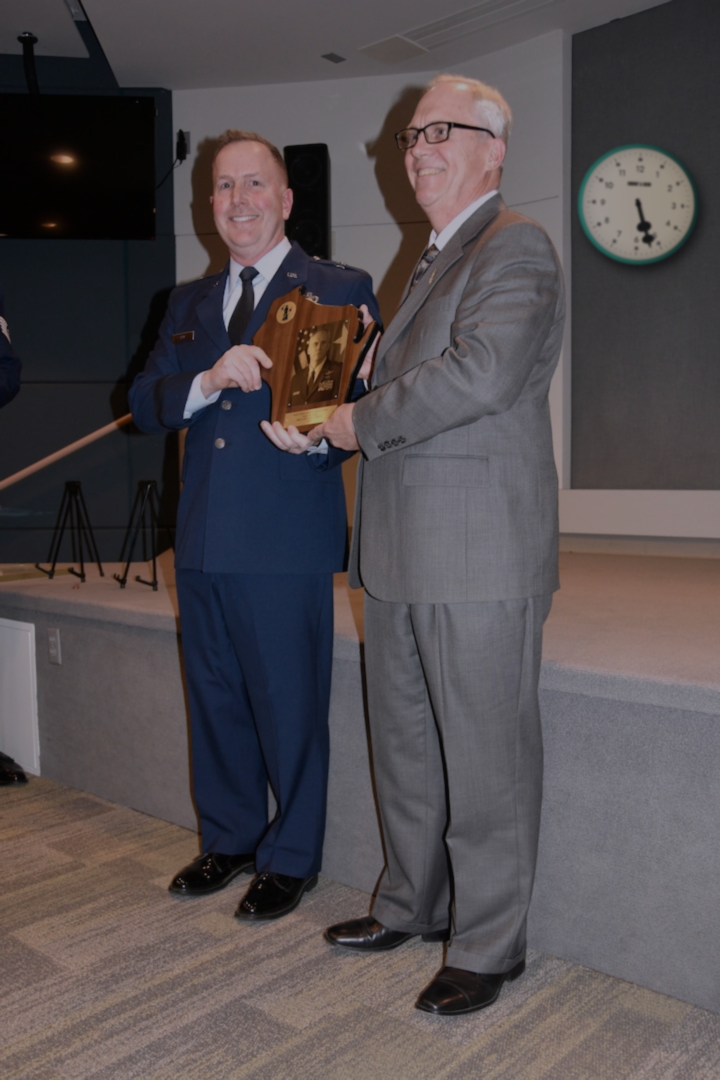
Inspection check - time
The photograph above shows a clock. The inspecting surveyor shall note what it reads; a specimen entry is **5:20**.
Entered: **5:27**
